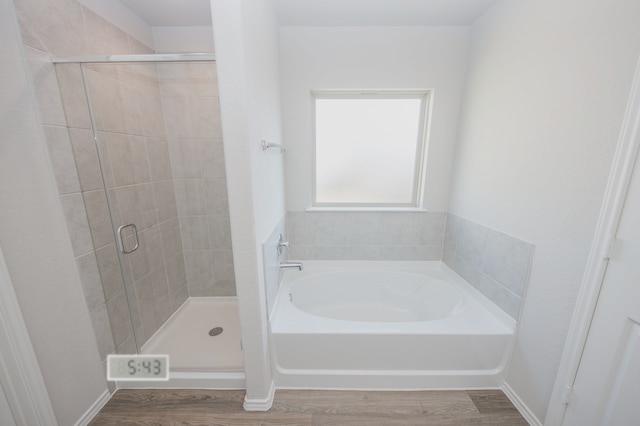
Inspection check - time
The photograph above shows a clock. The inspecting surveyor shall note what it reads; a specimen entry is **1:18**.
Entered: **5:43**
